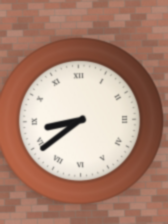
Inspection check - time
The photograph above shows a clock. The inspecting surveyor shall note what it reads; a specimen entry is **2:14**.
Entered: **8:39**
